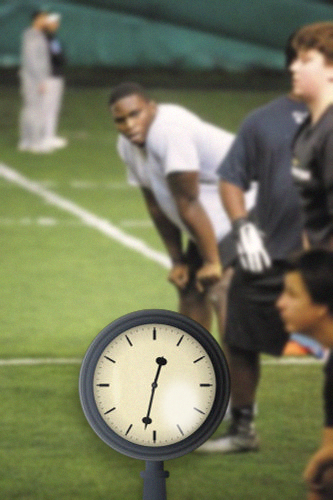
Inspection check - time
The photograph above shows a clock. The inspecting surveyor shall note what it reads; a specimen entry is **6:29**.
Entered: **12:32**
